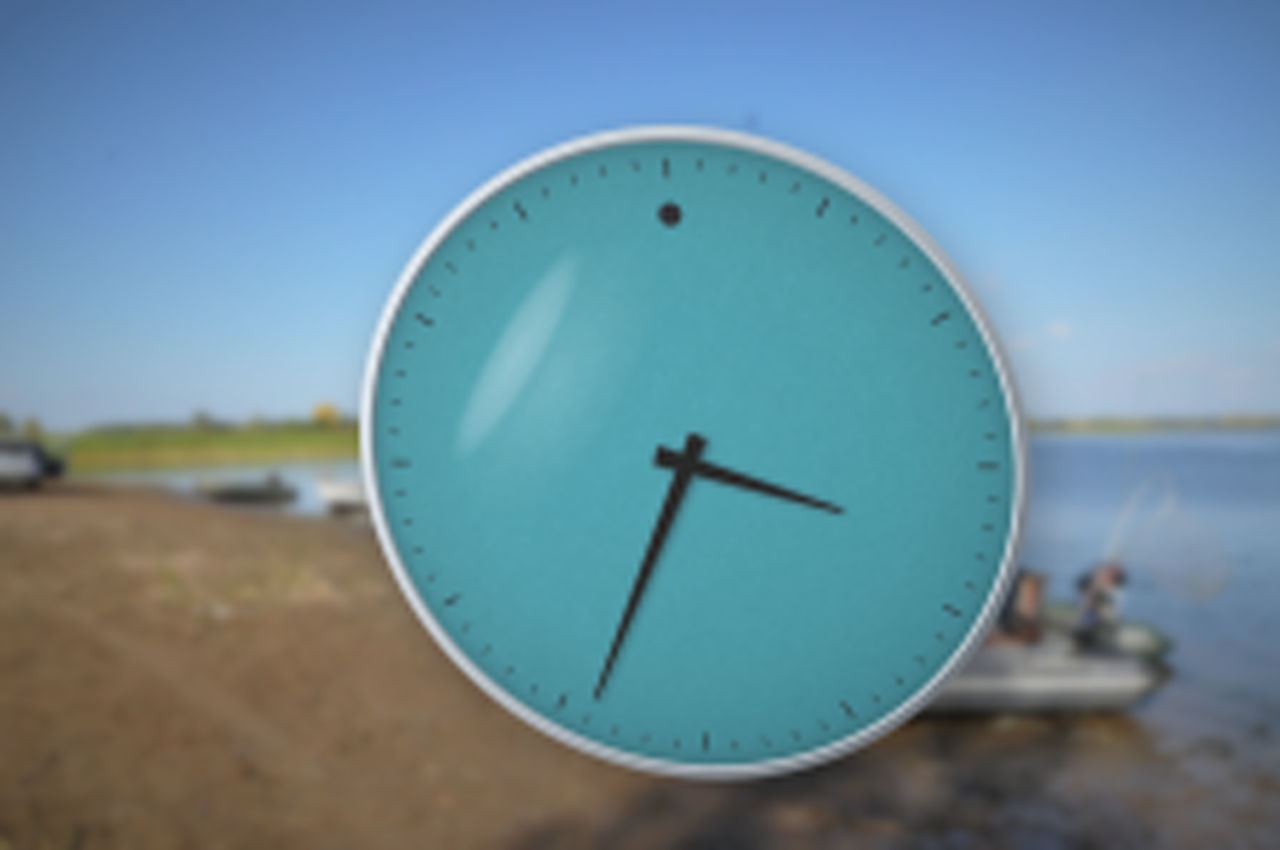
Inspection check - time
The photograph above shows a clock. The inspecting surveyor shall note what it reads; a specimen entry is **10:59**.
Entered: **3:34**
